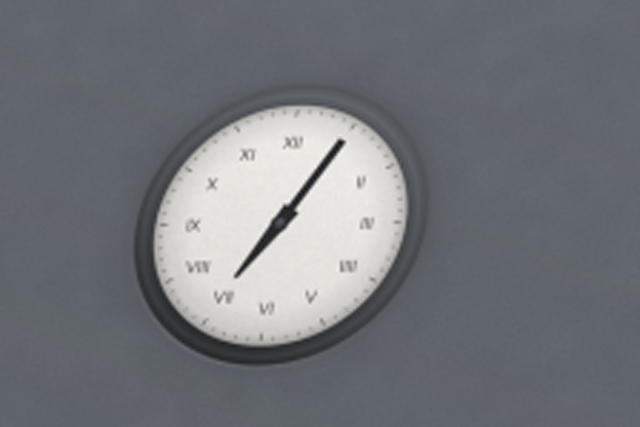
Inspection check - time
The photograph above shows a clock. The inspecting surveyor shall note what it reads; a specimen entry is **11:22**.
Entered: **7:05**
